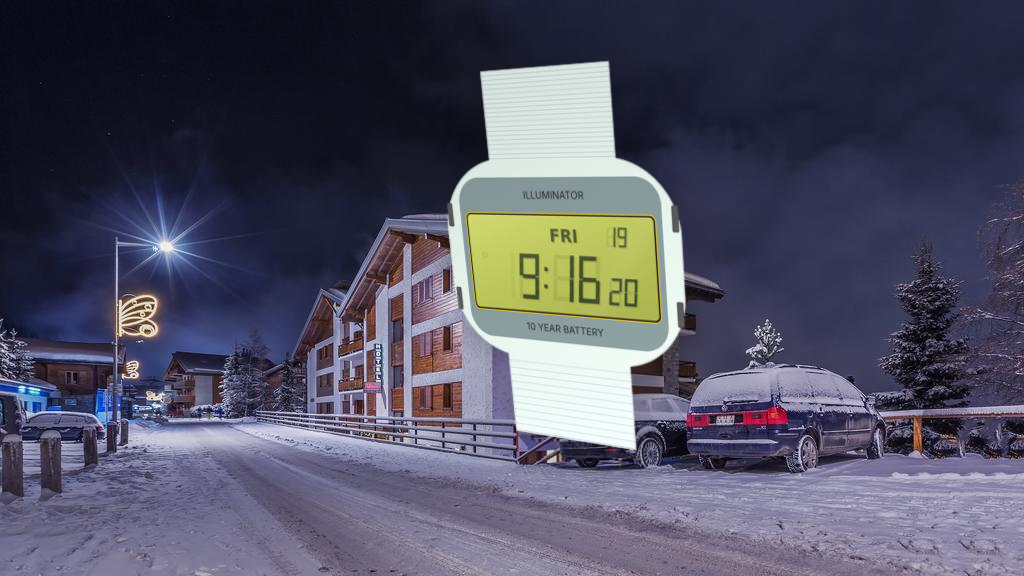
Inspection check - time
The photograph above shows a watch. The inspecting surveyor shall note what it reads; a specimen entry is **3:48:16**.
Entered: **9:16:20**
